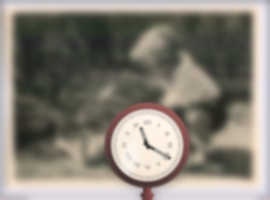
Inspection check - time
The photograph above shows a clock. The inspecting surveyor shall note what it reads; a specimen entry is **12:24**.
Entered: **11:20**
